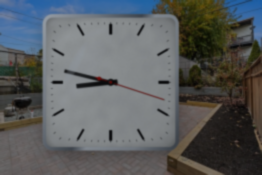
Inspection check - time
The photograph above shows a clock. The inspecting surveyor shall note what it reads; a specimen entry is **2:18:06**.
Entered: **8:47:18**
